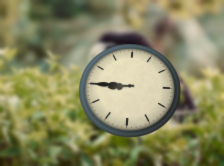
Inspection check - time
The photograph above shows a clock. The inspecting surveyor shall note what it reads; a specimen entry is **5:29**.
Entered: **8:45**
